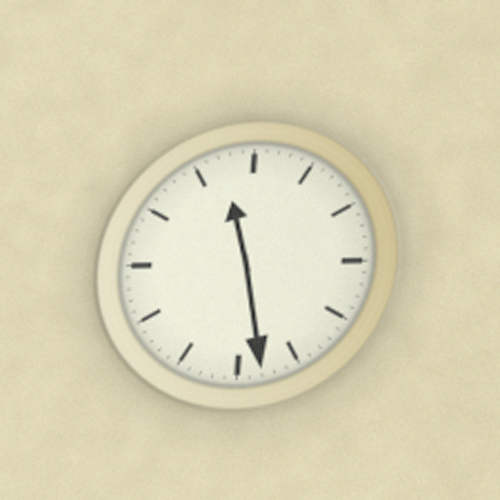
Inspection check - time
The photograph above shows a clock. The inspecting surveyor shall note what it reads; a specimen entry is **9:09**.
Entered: **11:28**
